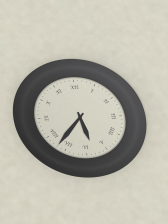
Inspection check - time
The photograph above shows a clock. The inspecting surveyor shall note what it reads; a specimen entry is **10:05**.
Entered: **5:37**
